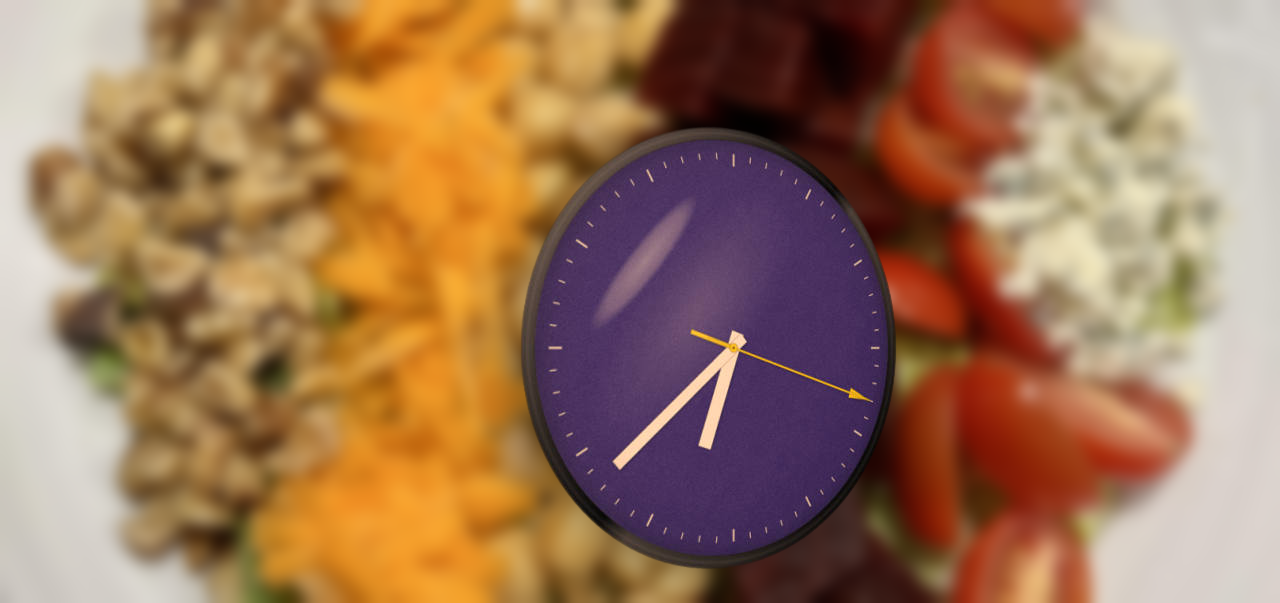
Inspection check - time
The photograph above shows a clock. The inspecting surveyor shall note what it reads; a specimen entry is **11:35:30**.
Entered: **6:38:18**
